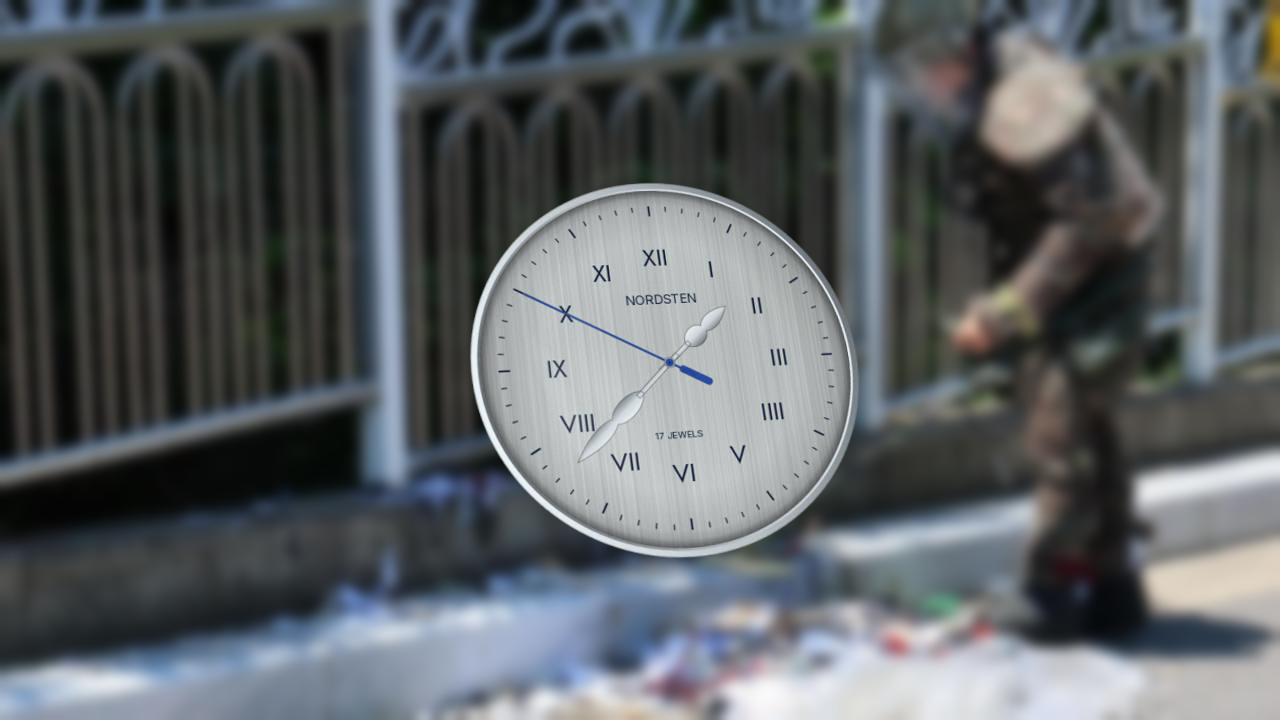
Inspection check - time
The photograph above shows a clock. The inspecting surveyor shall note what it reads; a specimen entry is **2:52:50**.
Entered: **1:37:50**
